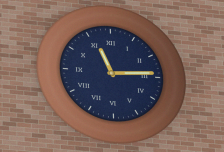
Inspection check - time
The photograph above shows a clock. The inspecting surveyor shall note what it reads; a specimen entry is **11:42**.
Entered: **11:14**
